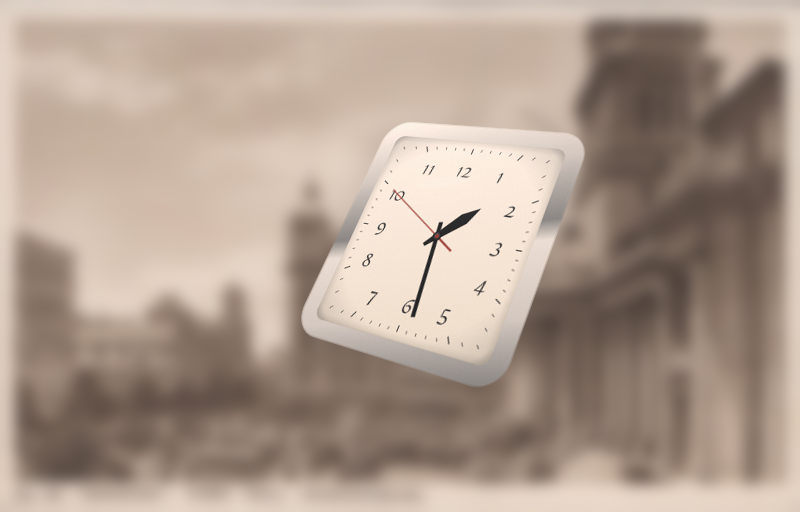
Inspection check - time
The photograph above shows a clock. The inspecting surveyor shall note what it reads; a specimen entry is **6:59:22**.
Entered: **1:28:50**
